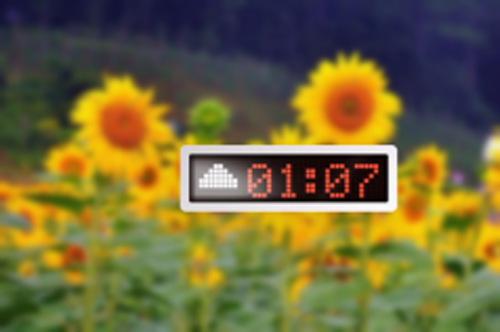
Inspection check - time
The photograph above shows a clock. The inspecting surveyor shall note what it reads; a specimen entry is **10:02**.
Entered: **1:07**
